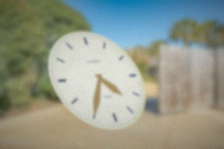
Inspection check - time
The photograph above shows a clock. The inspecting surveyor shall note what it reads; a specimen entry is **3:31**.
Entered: **4:35**
